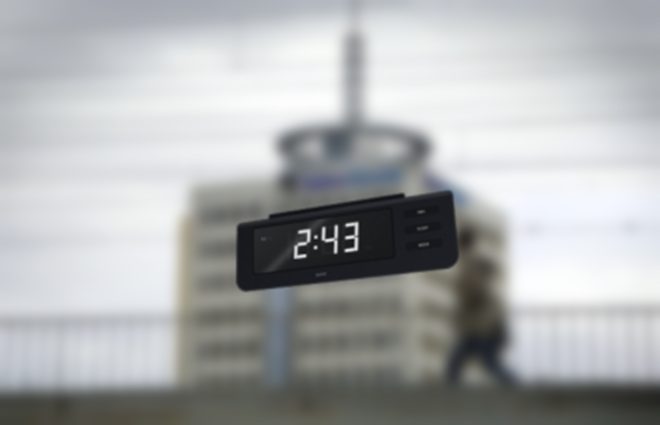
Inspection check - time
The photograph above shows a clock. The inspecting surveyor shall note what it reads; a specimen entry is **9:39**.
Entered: **2:43**
